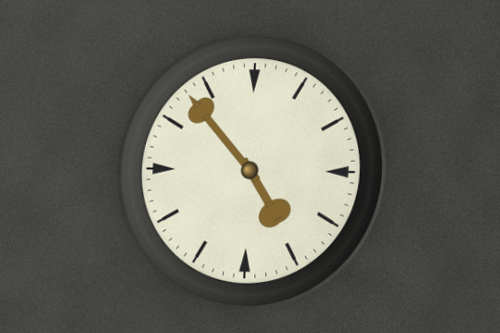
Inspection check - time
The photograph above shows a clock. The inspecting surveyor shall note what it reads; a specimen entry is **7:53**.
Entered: **4:53**
